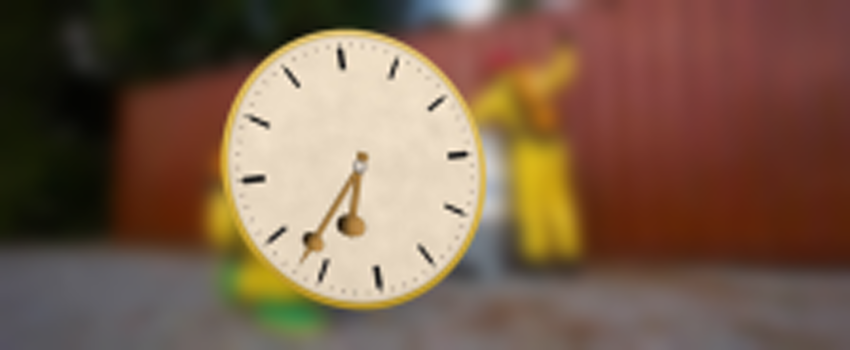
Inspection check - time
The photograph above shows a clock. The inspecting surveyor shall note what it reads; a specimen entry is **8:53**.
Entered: **6:37**
